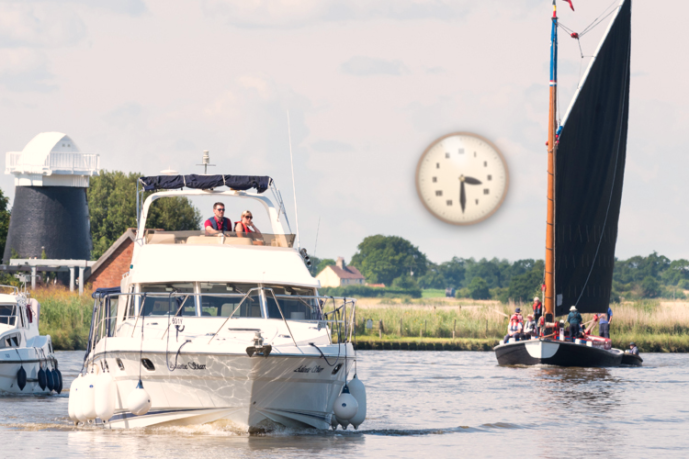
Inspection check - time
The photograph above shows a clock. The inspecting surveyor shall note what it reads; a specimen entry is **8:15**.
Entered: **3:30**
